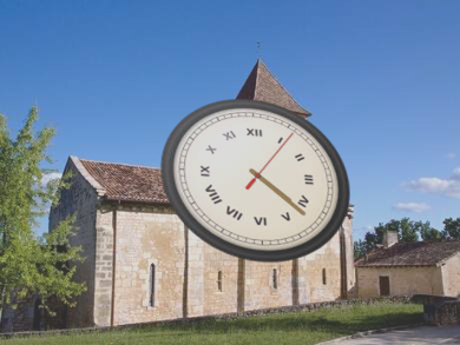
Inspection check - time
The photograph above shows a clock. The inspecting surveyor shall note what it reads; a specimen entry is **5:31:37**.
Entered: **4:22:06**
